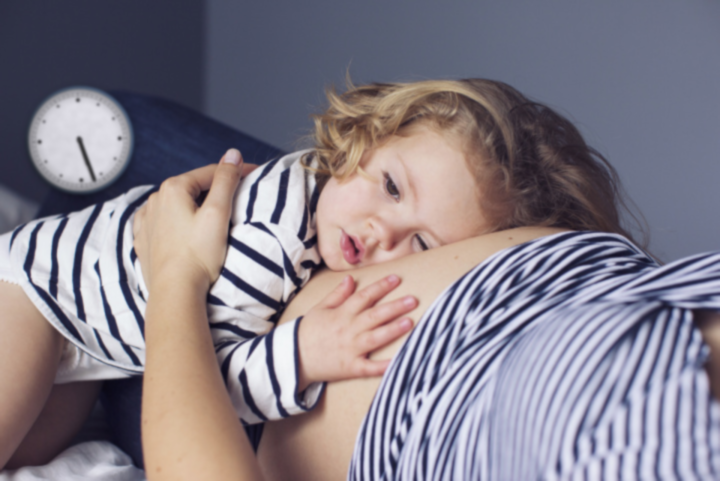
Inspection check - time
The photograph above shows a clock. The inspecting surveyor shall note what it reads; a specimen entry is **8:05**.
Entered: **5:27**
